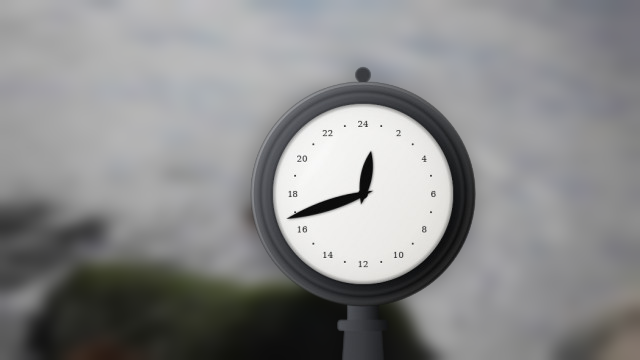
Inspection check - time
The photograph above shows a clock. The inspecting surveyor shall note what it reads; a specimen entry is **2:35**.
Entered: **0:42**
